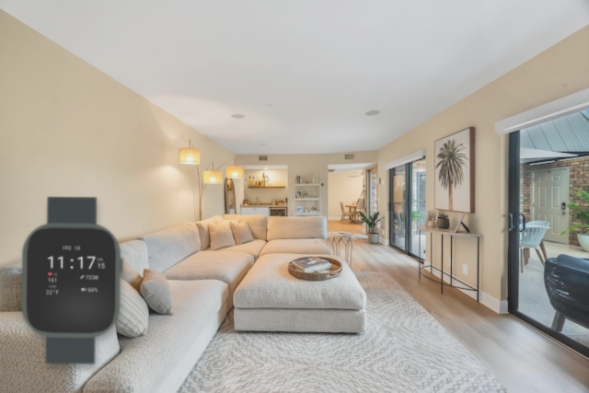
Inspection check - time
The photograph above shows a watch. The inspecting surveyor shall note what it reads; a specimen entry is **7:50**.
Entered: **11:17**
